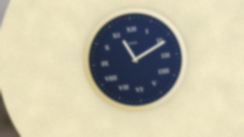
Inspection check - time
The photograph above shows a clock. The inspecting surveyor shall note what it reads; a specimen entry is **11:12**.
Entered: **11:11**
